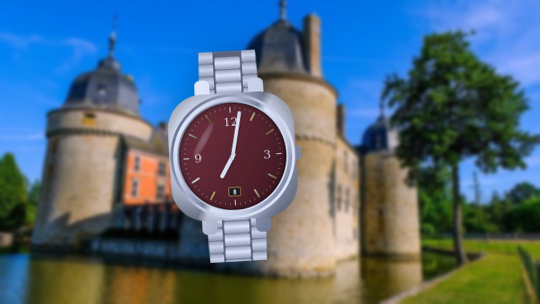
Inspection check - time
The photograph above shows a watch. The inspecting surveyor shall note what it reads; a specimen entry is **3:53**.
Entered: **7:02**
